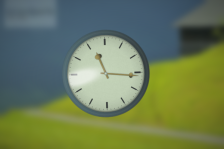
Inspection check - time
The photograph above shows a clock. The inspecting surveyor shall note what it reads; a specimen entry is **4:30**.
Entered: **11:16**
